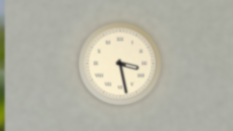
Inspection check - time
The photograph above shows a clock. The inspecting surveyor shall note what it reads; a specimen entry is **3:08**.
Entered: **3:28**
